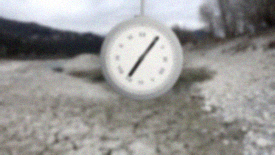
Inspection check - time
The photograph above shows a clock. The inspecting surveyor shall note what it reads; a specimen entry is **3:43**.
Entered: **7:06**
